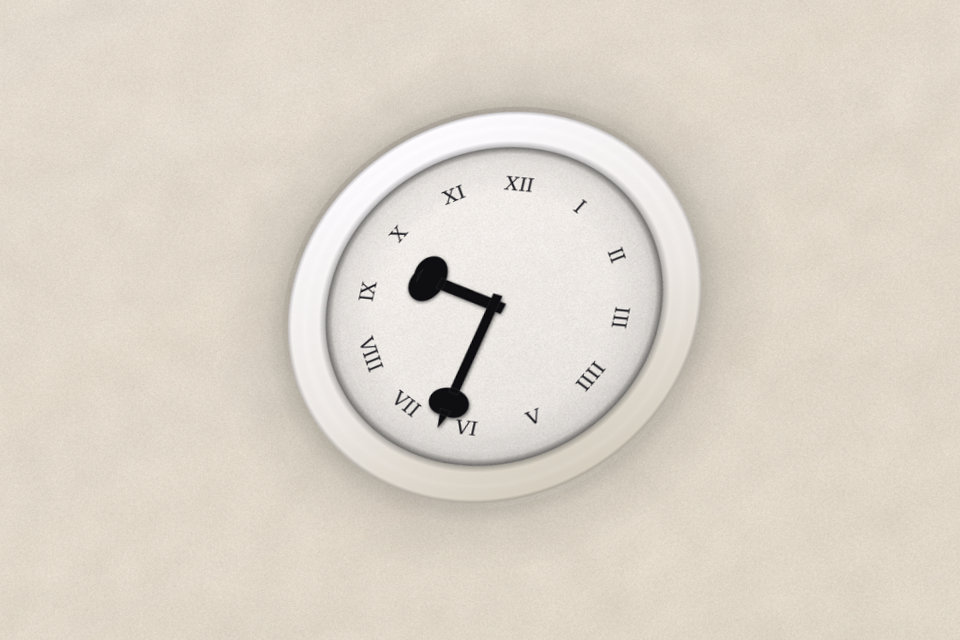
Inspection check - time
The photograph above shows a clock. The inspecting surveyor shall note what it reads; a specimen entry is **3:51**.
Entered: **9:32**
